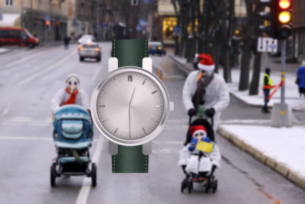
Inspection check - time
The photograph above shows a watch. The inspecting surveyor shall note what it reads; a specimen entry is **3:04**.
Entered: **12:30**
